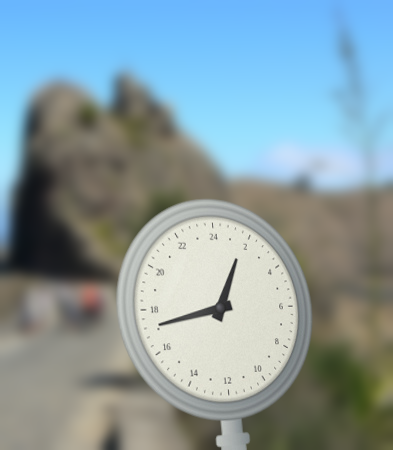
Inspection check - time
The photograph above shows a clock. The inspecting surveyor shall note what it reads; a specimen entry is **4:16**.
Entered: **1:43**
